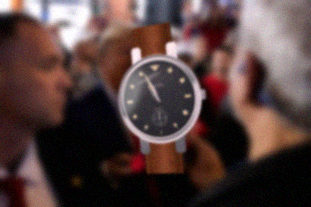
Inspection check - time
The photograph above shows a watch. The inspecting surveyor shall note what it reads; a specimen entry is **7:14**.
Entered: **10:56**
